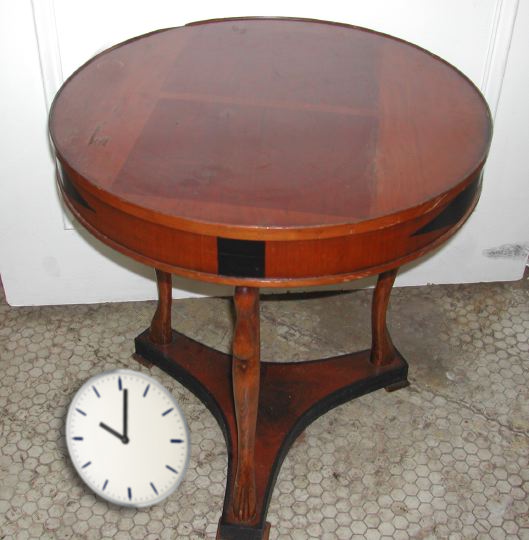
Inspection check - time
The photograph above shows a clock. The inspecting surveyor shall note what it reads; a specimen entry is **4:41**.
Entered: **10:01**
